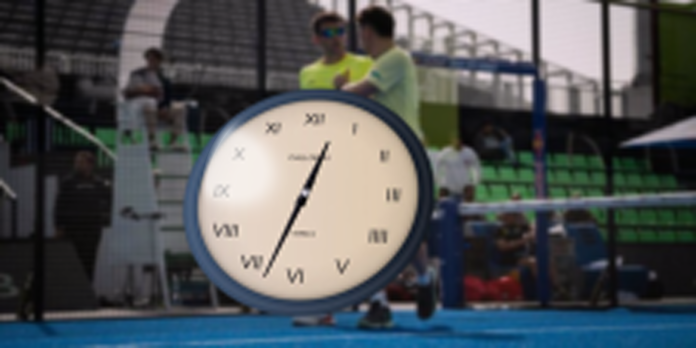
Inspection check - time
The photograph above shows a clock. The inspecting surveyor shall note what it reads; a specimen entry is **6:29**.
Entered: **12:33**
